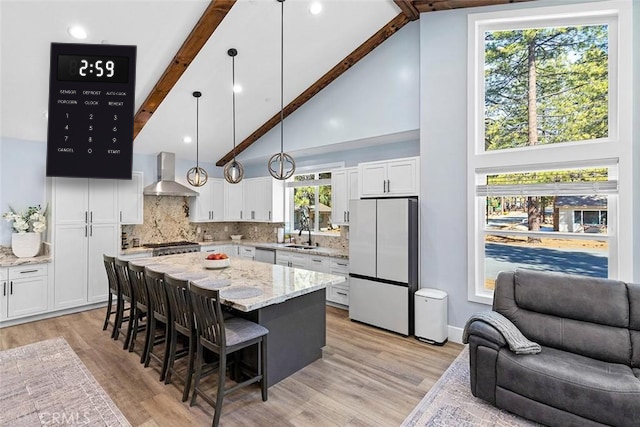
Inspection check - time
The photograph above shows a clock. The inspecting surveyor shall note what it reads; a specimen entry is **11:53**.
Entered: **2:59**
